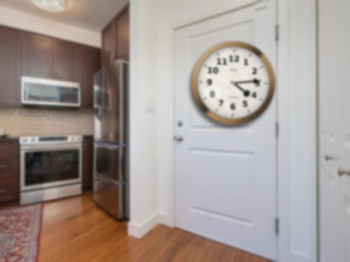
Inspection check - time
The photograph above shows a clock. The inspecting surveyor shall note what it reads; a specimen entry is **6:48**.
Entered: **4:14**
